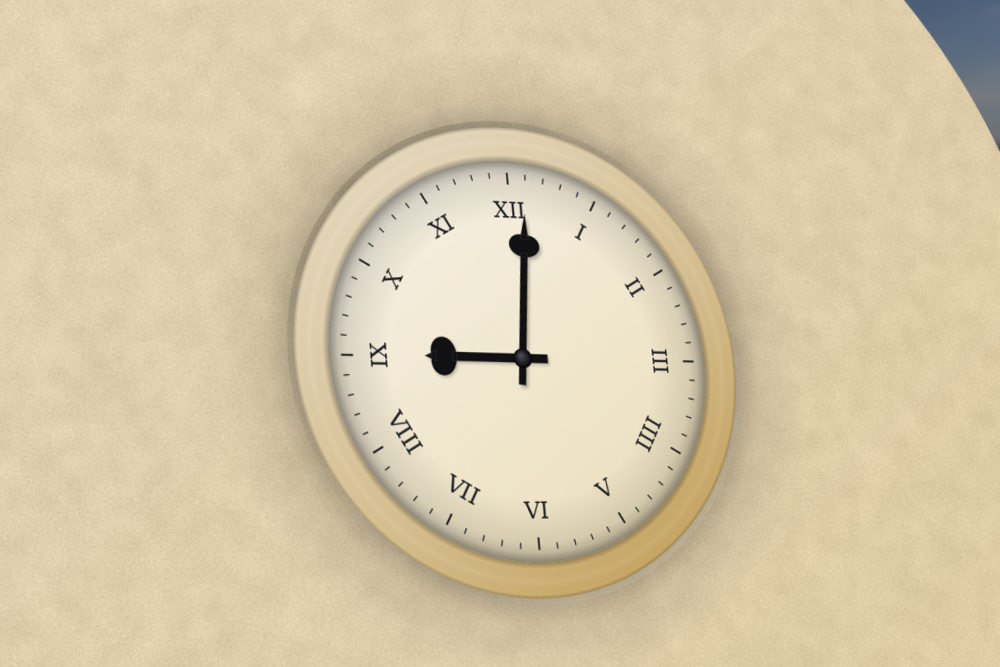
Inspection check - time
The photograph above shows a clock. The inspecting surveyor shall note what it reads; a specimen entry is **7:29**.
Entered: **9:01**
